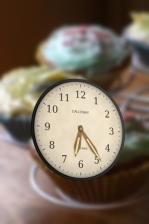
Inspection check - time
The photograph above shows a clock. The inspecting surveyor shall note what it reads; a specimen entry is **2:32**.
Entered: **6:24**
